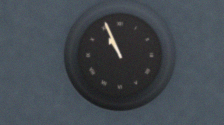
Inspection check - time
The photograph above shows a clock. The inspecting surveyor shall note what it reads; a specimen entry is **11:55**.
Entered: **10:56**
